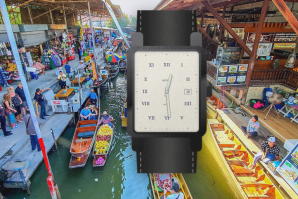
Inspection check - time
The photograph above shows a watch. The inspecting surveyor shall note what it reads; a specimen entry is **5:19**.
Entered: **12:29**
